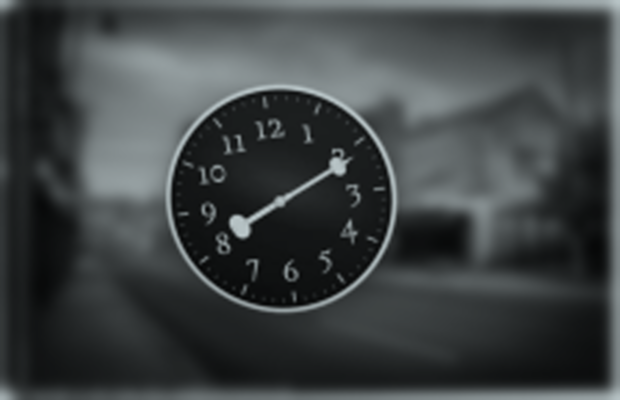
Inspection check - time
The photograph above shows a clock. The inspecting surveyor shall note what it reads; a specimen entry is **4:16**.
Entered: **8:11**
